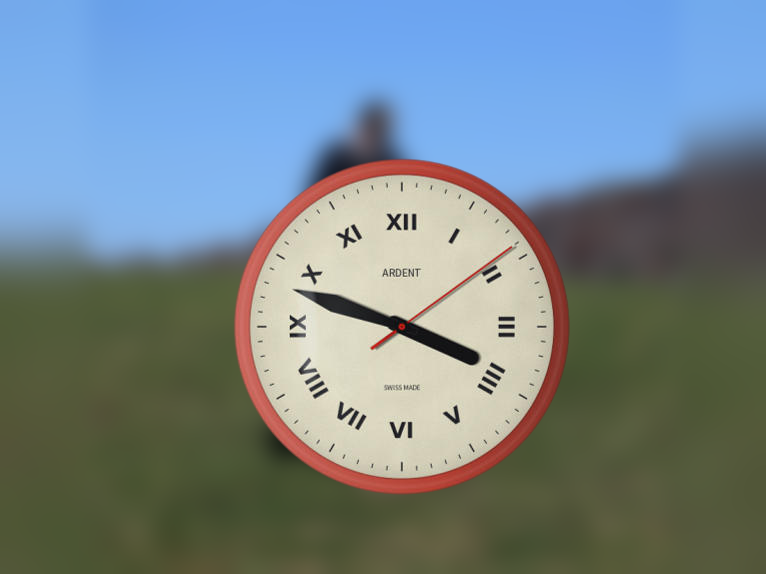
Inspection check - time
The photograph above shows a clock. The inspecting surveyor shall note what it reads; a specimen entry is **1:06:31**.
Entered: **3:48:09**
